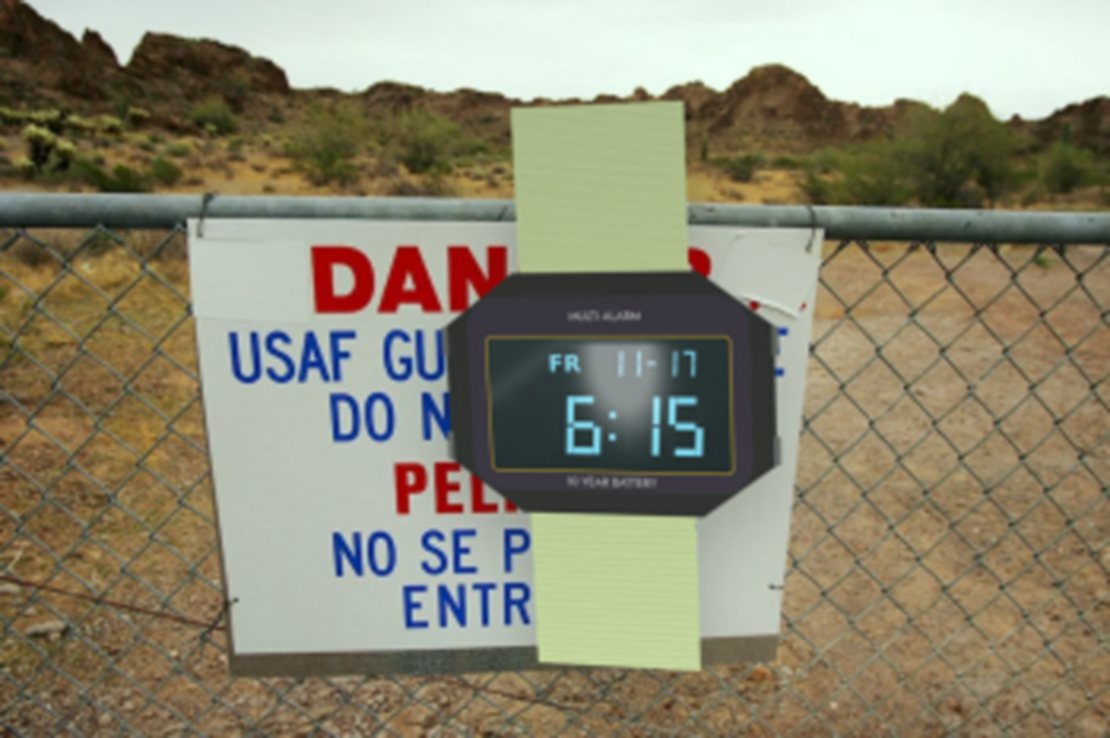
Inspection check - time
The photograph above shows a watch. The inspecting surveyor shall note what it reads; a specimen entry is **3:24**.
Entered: **6:15**
